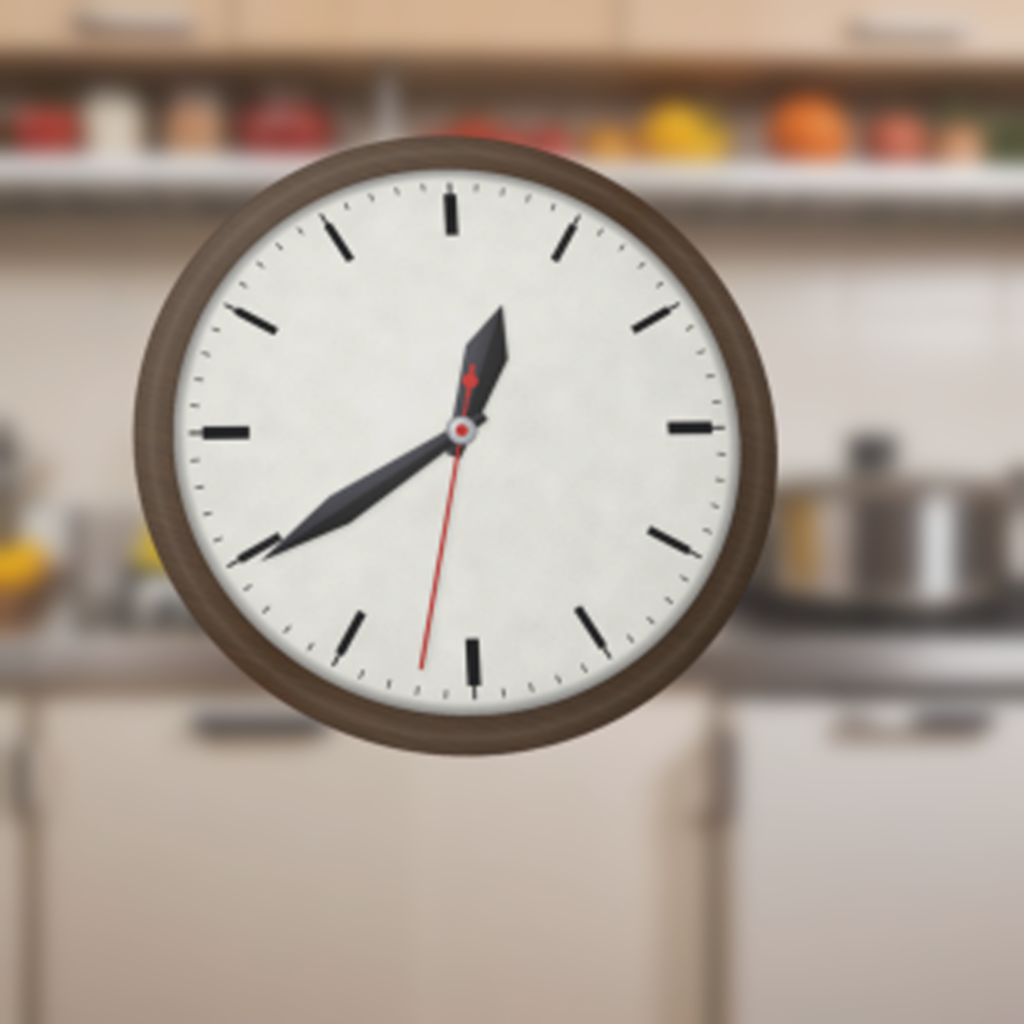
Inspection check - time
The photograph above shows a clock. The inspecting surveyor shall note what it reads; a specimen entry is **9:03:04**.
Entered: **12:39:32**
